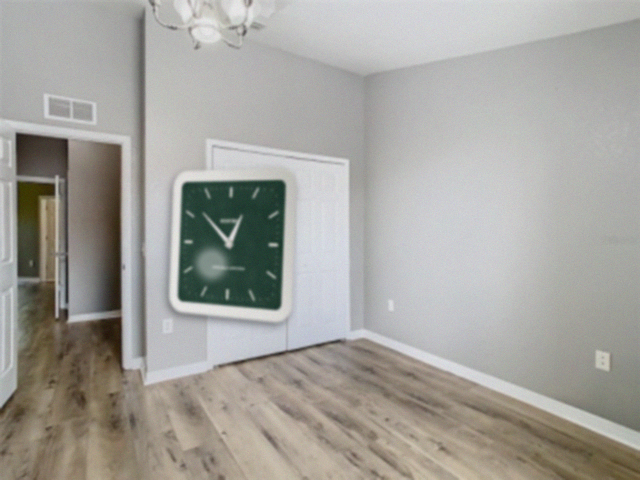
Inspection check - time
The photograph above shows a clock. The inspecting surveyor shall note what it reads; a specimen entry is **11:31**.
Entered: **12:52**
